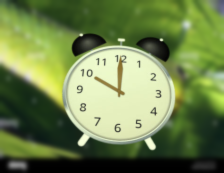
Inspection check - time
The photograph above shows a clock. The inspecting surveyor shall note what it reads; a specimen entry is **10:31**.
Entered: **10:00**
